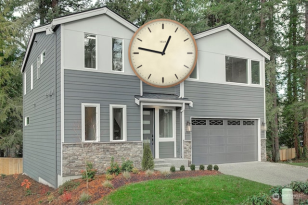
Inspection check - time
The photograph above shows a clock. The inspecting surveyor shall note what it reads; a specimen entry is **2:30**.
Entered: **12:47**
